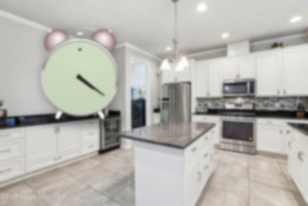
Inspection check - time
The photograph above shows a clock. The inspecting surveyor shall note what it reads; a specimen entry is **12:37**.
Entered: **4:21**
